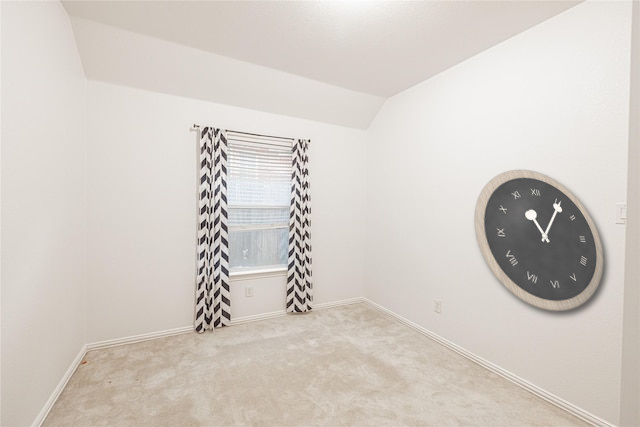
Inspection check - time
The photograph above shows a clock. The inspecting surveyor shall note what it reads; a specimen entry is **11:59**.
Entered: **11:06**
